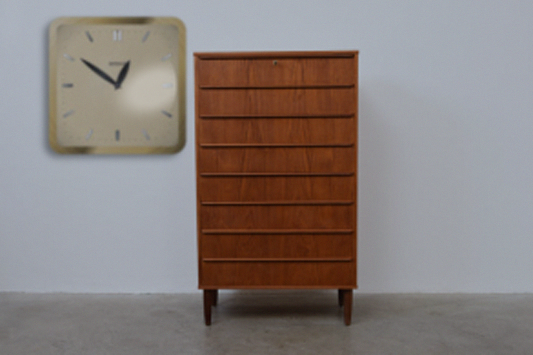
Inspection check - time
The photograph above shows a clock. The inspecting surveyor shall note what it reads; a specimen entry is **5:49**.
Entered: **12:51**
